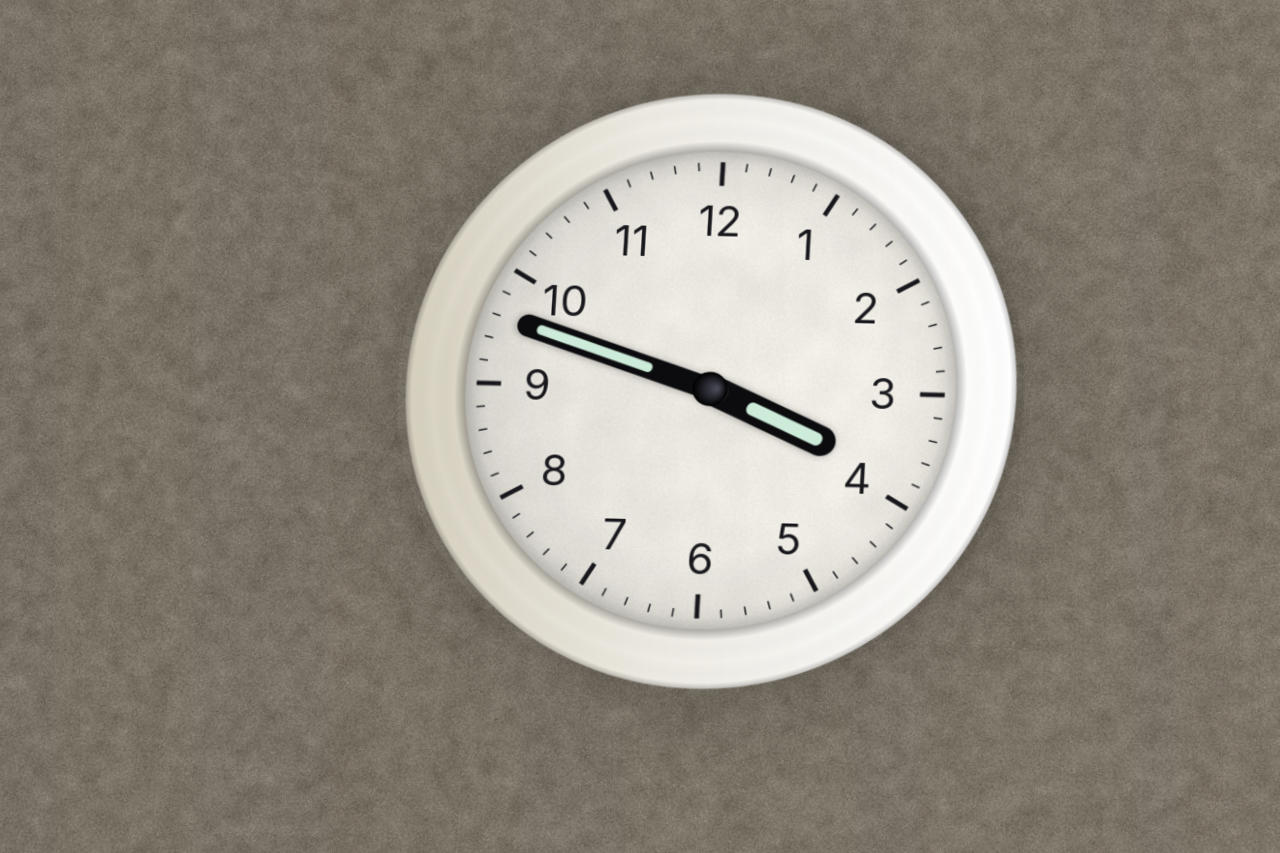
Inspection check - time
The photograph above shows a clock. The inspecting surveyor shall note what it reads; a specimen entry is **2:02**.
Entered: **3:48**
